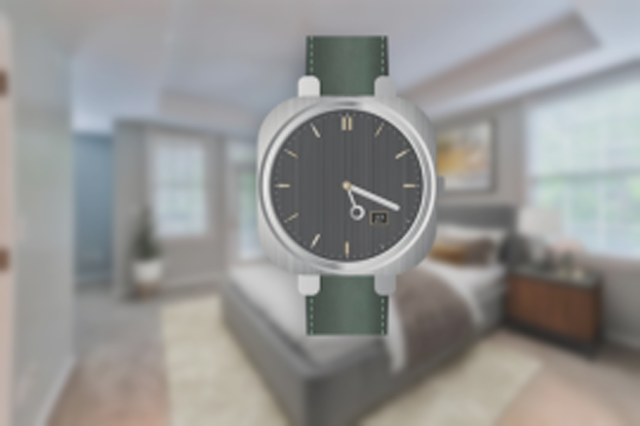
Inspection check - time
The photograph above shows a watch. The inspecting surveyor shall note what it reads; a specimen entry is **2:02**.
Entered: **5:19**
